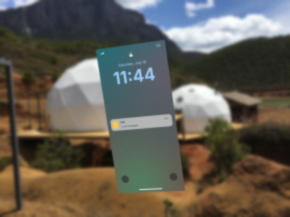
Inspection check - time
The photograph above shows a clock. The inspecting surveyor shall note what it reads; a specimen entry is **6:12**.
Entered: **11:44**
